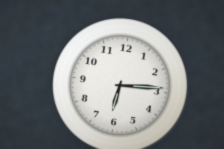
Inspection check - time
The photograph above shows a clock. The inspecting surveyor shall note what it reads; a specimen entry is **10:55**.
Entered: **6:14**
